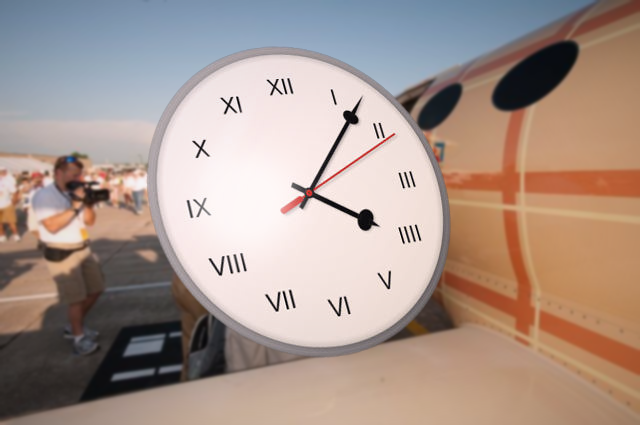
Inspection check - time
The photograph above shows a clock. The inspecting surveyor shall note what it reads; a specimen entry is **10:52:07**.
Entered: **4:07:11**
